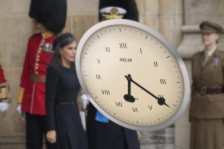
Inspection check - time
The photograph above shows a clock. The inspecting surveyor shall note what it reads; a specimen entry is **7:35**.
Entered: **6:21**
